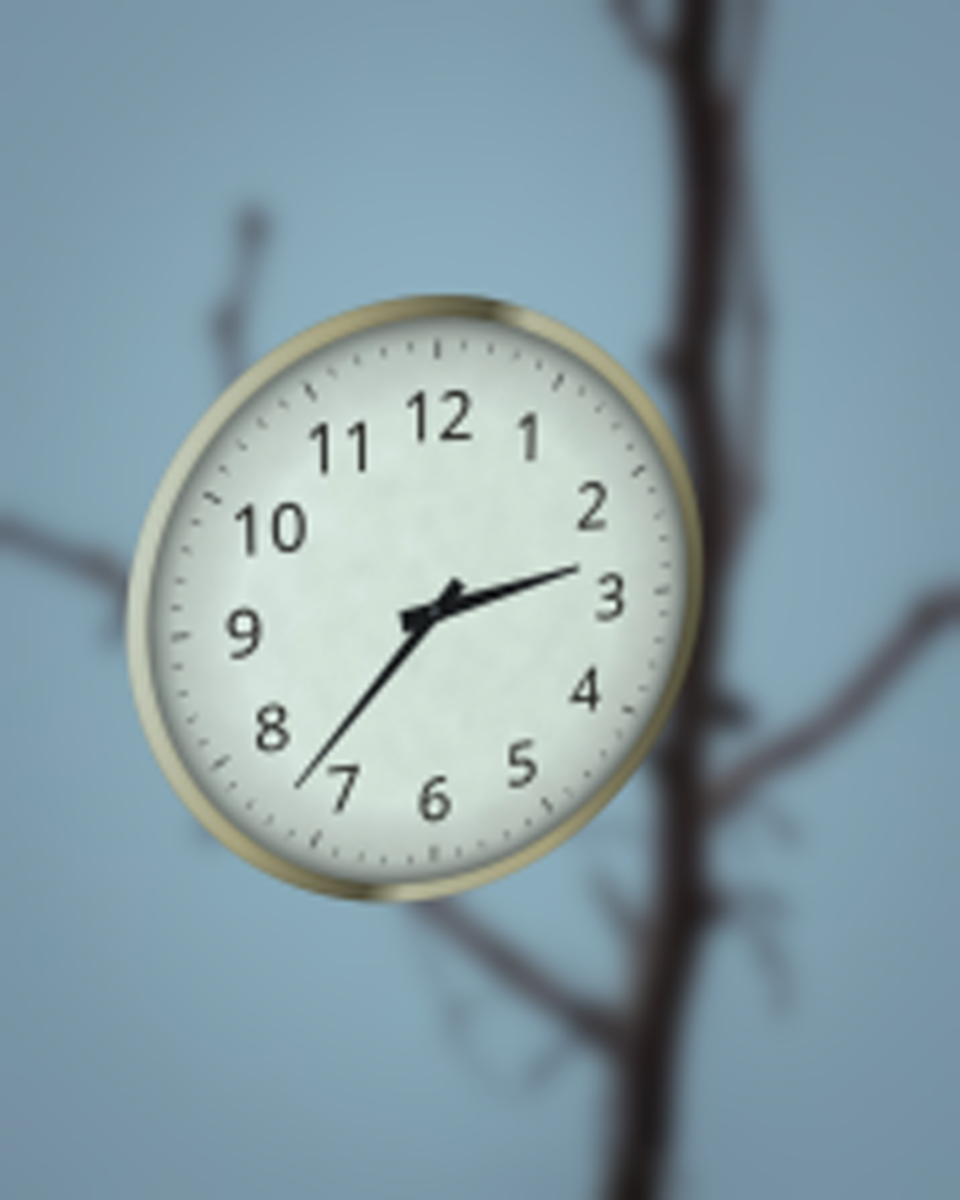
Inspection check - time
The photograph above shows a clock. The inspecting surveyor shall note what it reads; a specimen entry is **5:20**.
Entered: **2:37**
